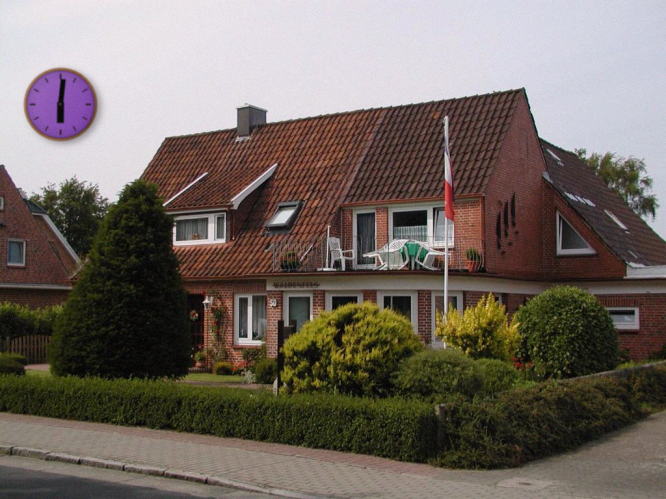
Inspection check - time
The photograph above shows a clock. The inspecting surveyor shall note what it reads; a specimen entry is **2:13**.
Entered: **6:01**
